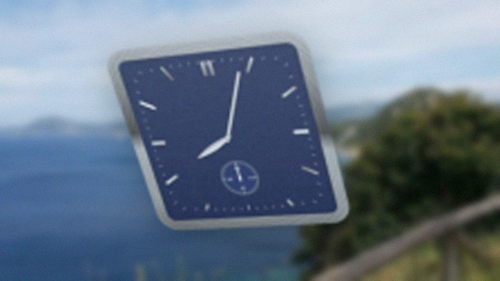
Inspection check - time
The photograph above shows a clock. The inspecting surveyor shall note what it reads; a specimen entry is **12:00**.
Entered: **8:04**
